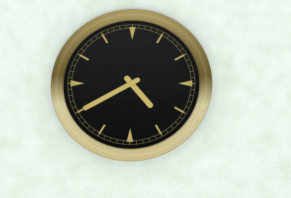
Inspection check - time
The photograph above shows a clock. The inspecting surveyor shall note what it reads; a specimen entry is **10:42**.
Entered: **4:40**
